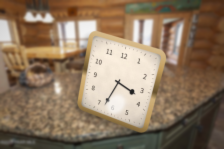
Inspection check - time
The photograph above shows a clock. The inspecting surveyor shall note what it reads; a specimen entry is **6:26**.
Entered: **3:33**
